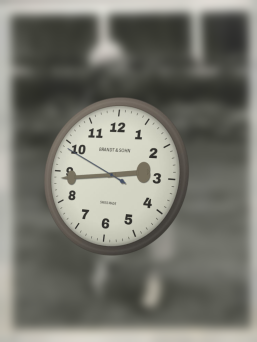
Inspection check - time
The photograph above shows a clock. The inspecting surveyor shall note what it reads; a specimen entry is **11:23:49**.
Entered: **2:43:49**
